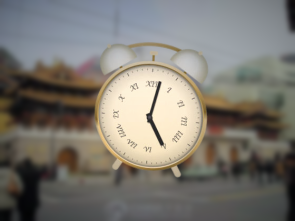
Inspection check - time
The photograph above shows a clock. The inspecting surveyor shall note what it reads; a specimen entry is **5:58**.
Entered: **5:02**
